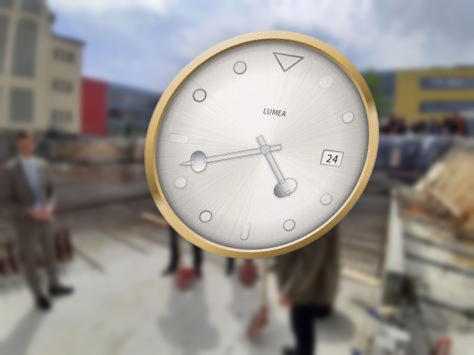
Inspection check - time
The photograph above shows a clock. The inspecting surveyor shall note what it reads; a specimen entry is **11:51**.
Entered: **4:42**
